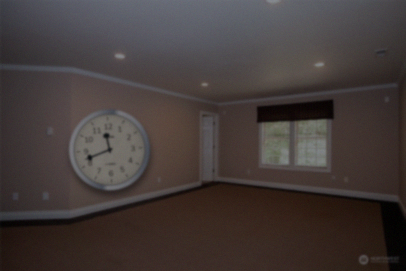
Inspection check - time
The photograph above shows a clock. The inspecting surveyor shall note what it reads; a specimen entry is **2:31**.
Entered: **11:42**
